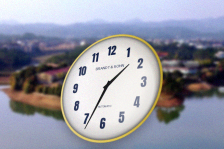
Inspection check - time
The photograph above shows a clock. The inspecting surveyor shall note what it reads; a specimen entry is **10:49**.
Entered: **1:34**
